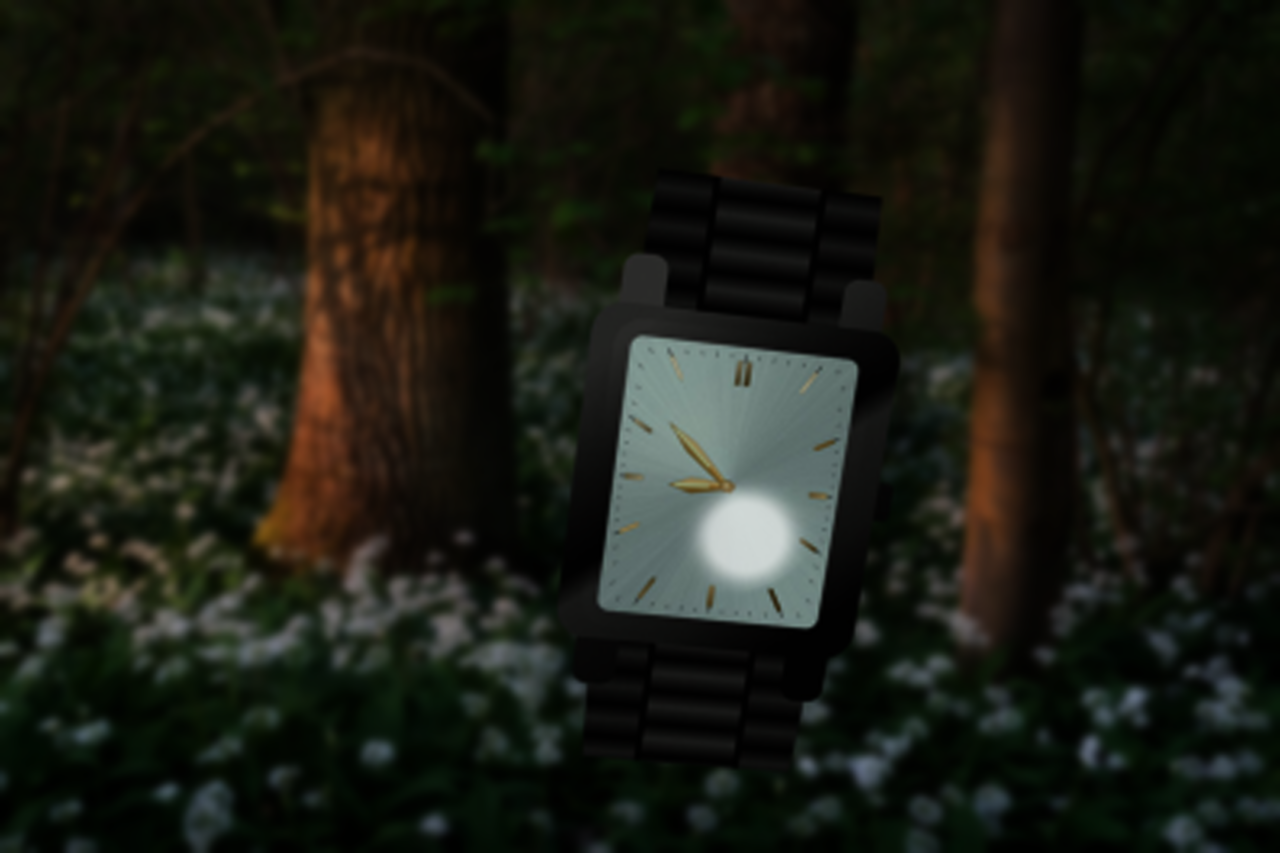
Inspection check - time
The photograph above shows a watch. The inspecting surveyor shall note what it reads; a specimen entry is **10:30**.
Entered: **8:52**
